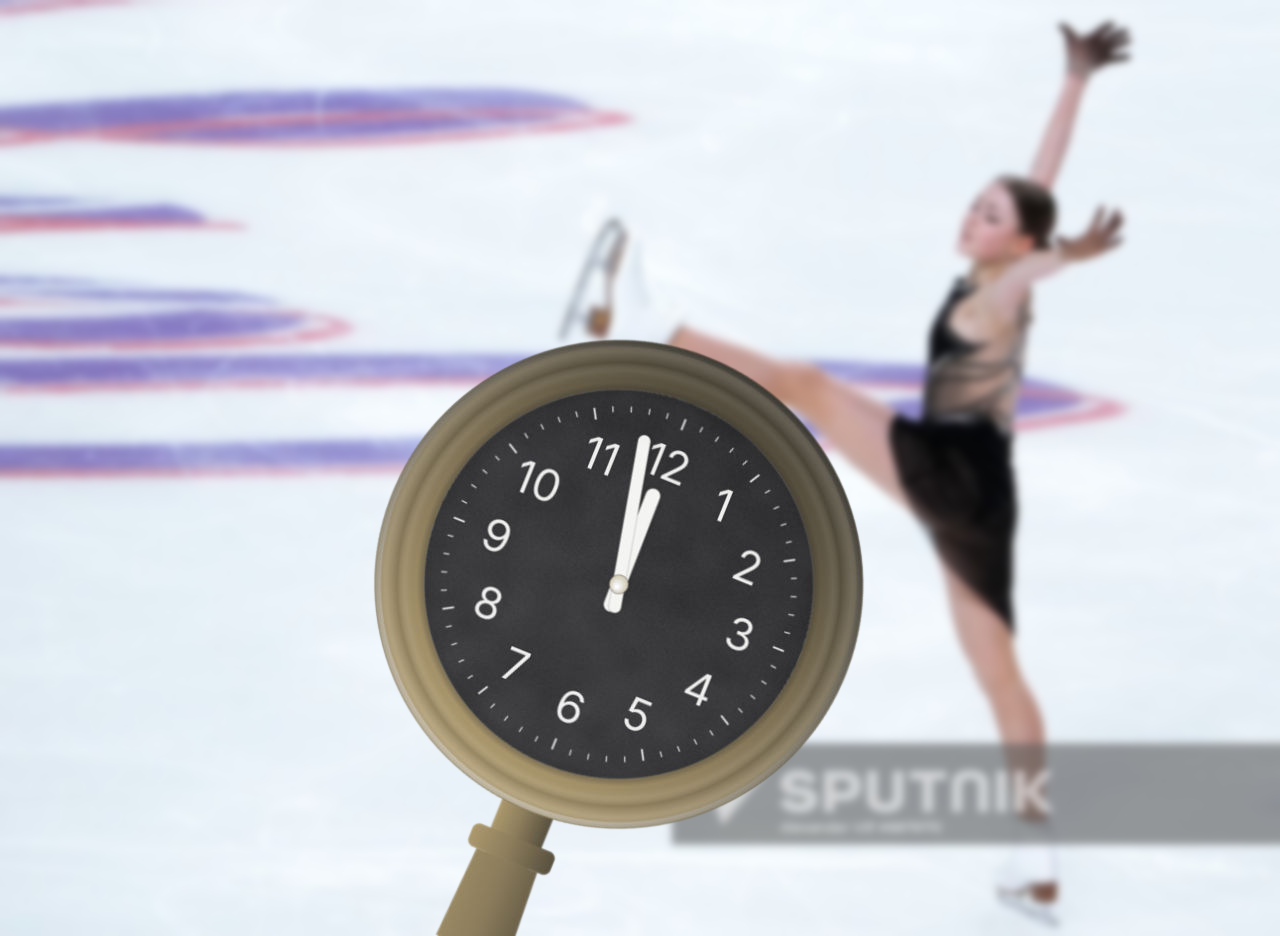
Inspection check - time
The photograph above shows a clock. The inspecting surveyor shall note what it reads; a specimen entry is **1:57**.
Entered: **11:58**
